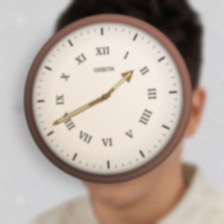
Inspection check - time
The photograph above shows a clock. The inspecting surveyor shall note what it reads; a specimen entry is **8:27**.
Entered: **1:41**
